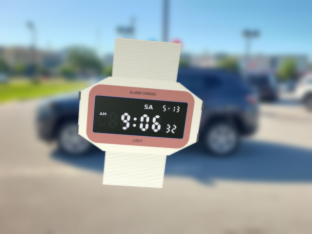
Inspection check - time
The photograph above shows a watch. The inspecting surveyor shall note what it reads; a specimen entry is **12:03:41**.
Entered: **9:06:32**
